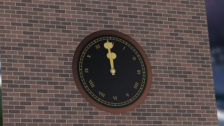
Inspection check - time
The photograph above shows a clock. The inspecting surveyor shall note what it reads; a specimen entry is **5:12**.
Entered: **11:59**
